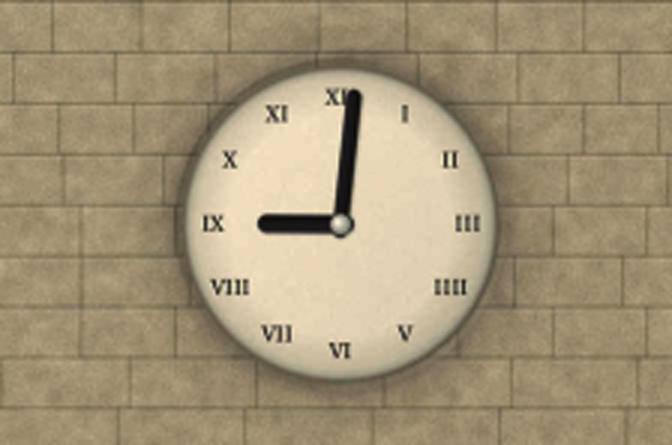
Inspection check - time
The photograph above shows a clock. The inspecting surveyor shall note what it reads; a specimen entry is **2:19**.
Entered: **9:01**
